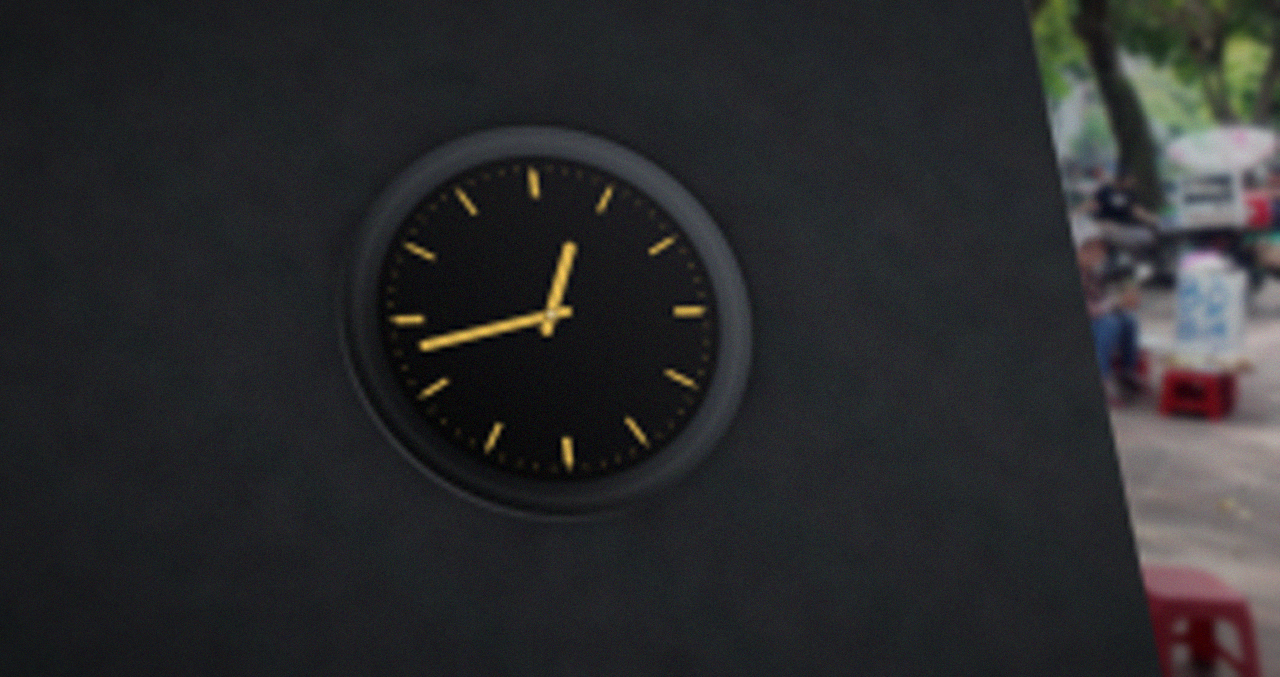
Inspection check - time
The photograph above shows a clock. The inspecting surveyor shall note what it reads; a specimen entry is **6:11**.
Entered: **12:43**
